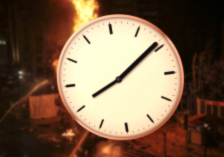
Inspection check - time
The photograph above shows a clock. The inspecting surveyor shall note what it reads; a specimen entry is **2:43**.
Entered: **8:09**
